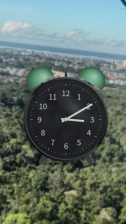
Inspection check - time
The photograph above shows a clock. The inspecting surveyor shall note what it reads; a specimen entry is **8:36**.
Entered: **3:10**
